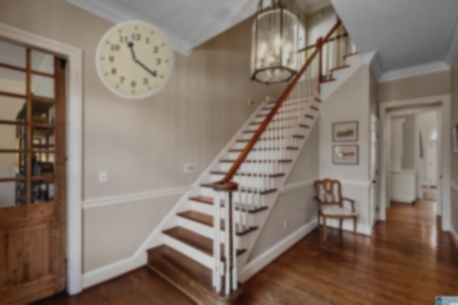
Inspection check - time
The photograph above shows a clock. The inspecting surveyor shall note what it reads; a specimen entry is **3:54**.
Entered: **11:21**
